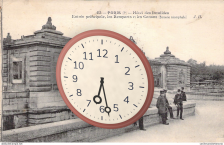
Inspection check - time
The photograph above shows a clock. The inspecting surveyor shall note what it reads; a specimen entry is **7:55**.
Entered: **6:28**
